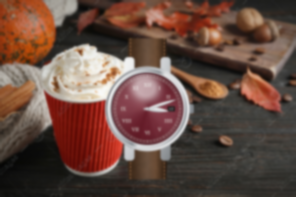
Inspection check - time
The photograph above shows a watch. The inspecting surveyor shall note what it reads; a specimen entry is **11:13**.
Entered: **3:12**
